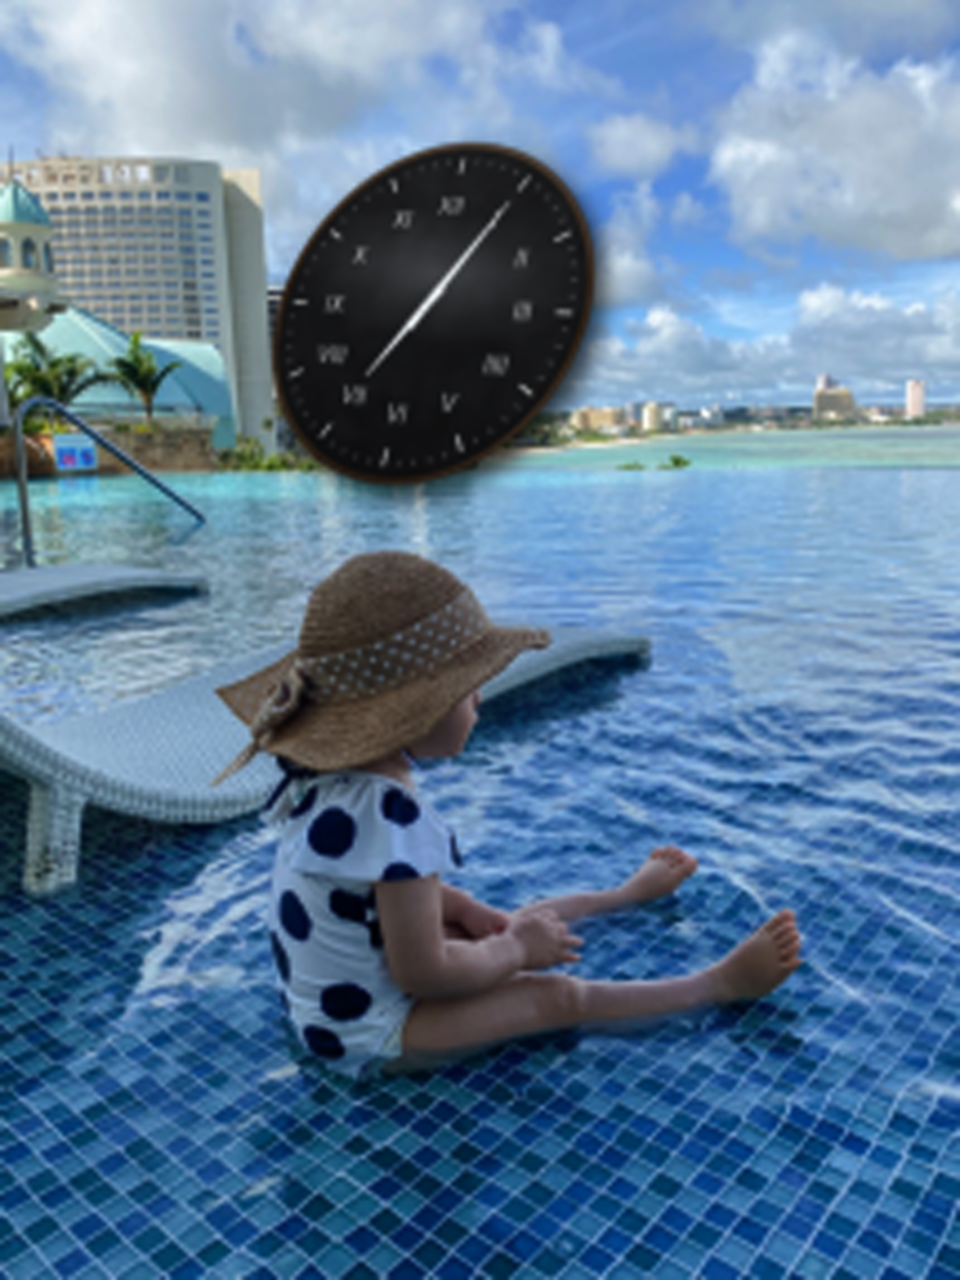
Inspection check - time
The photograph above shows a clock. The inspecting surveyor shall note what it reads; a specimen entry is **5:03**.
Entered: **7:05**
